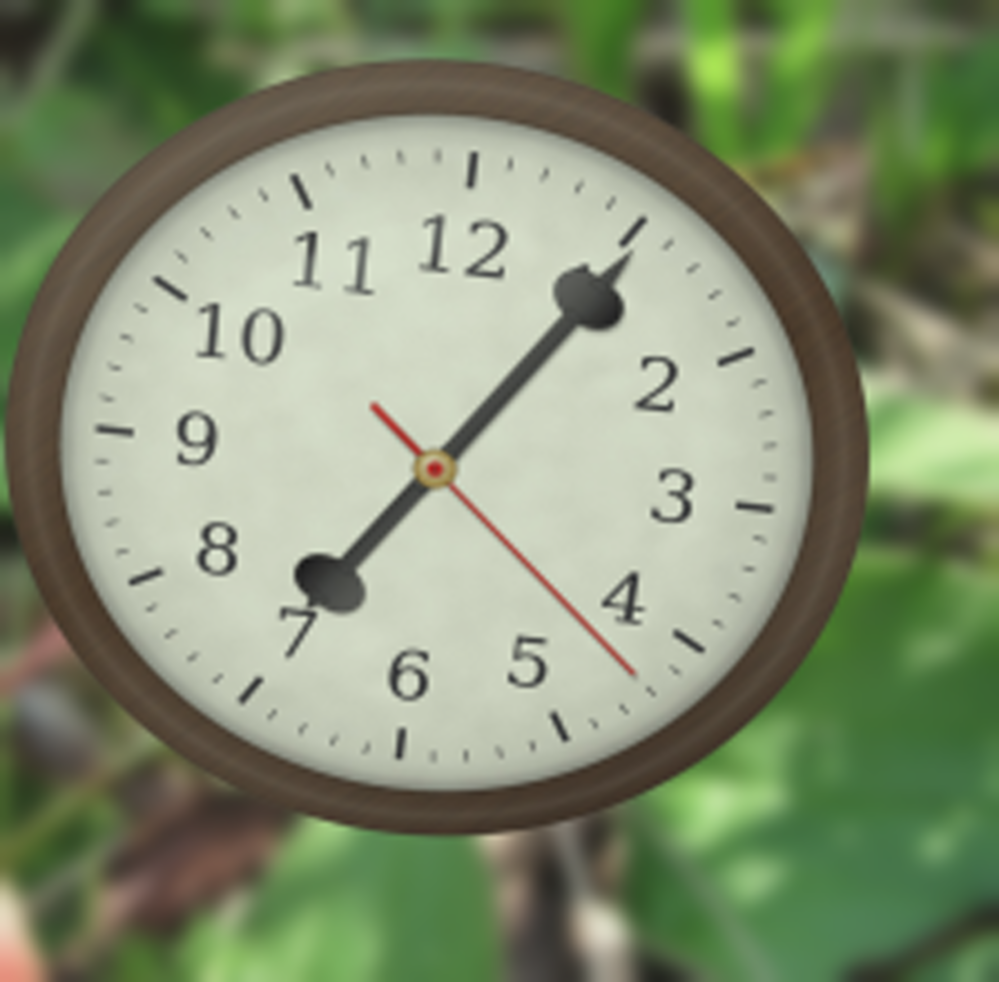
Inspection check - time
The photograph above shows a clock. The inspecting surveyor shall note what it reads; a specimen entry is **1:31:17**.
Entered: **7:05:22**
